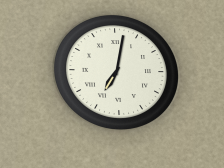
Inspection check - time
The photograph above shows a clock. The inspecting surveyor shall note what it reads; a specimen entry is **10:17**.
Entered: **7:02**
